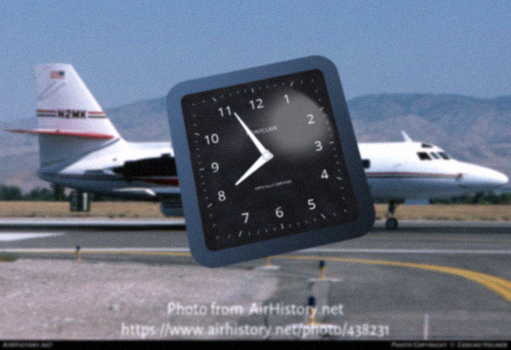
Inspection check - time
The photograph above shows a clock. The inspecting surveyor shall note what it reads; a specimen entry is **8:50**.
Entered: **7:56**
